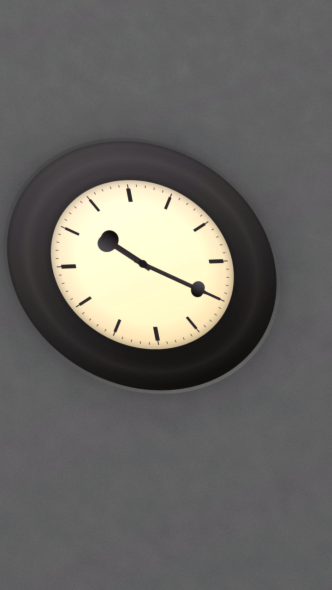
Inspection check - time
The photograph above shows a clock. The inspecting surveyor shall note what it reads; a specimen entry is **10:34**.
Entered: **10:20**
